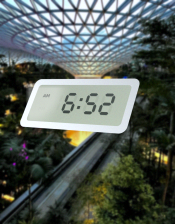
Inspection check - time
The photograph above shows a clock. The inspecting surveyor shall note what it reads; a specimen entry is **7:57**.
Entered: **6:52**
